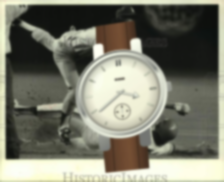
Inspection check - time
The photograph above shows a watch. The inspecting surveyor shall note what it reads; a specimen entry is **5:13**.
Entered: **3:39**
